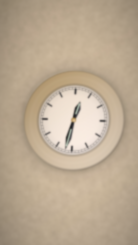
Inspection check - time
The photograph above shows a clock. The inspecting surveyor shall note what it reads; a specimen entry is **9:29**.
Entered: **12:32**
